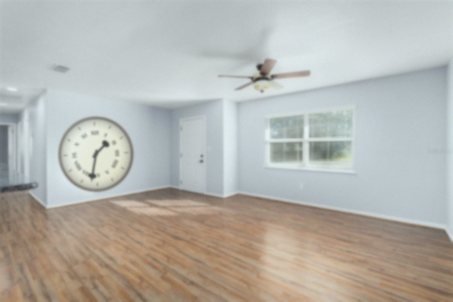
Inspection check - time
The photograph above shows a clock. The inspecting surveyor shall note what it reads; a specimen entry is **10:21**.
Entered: **1:32**
